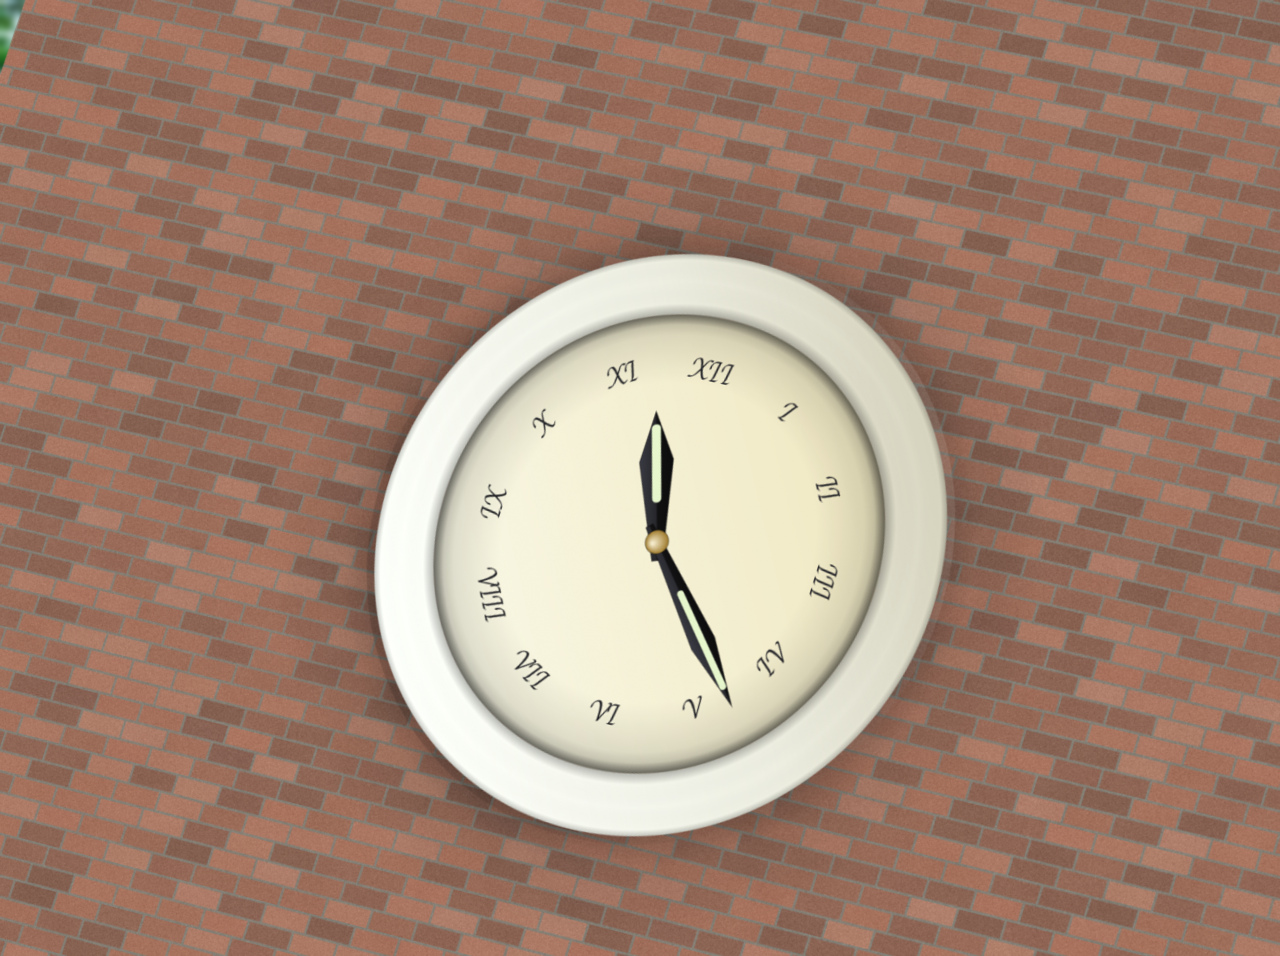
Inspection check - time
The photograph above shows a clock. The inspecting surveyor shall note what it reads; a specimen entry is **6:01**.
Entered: **11:23**
